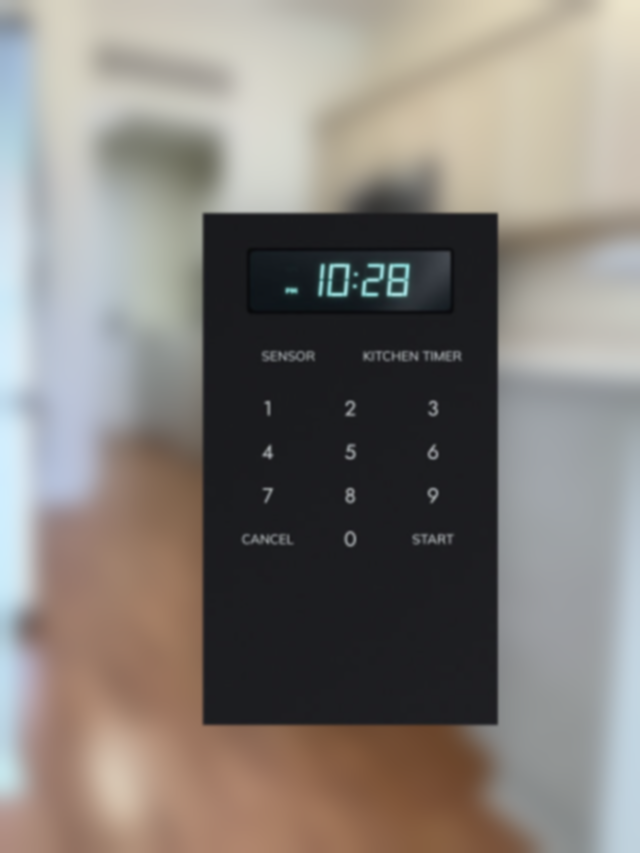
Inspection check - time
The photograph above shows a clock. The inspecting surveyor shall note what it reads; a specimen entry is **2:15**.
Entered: **10:28**
